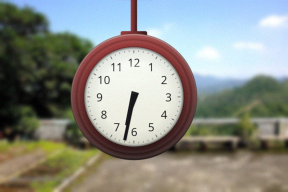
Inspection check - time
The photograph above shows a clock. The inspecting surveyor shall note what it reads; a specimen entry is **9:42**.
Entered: **6:32**
